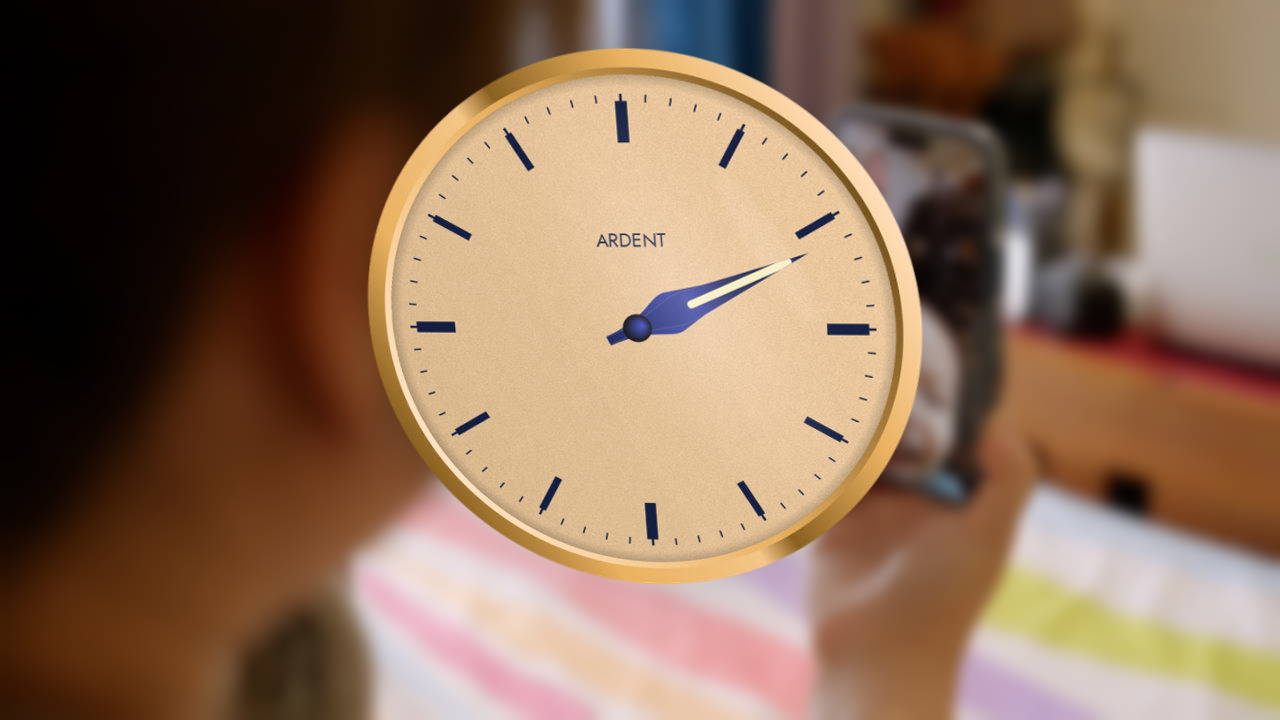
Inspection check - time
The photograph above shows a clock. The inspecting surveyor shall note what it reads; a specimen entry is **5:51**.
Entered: **2:11**
